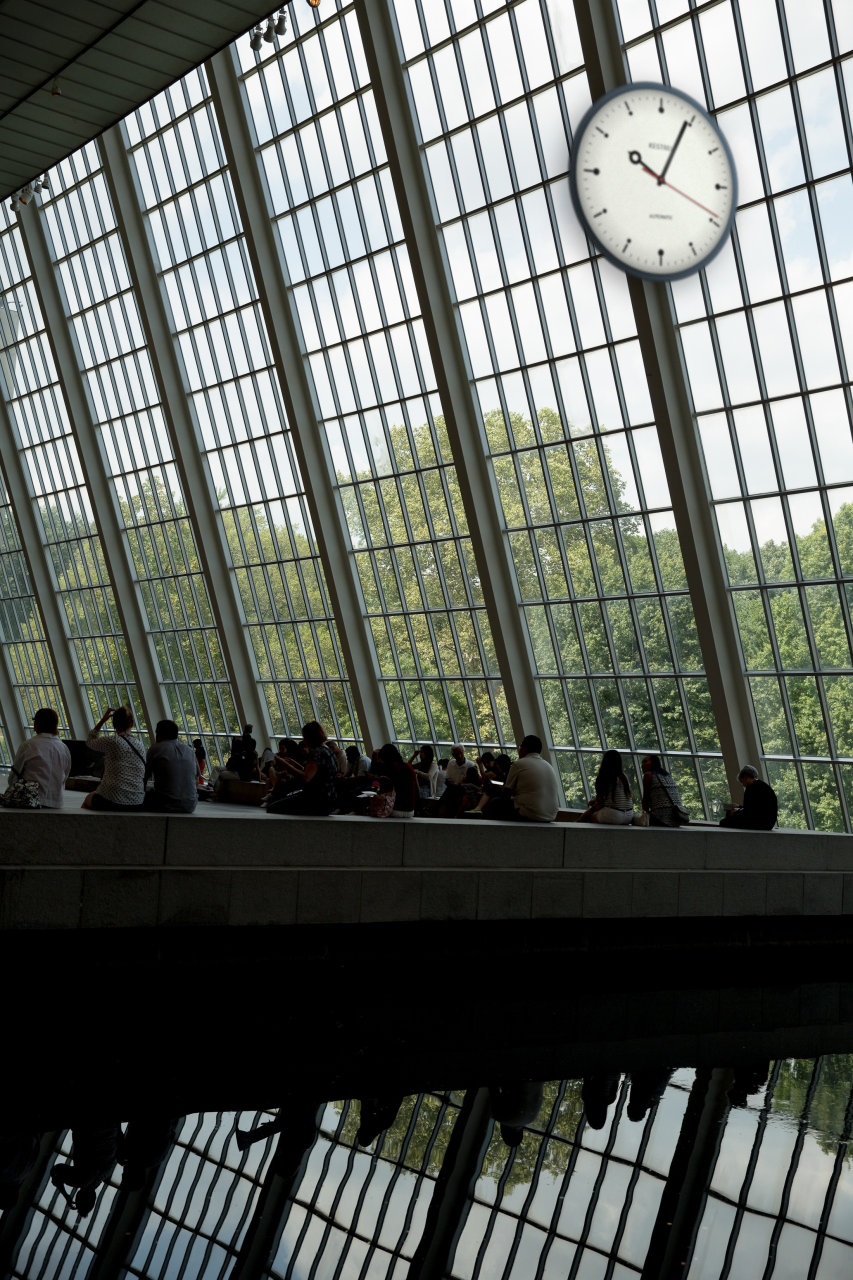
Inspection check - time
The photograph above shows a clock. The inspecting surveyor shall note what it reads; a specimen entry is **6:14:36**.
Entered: **10:04:19**
